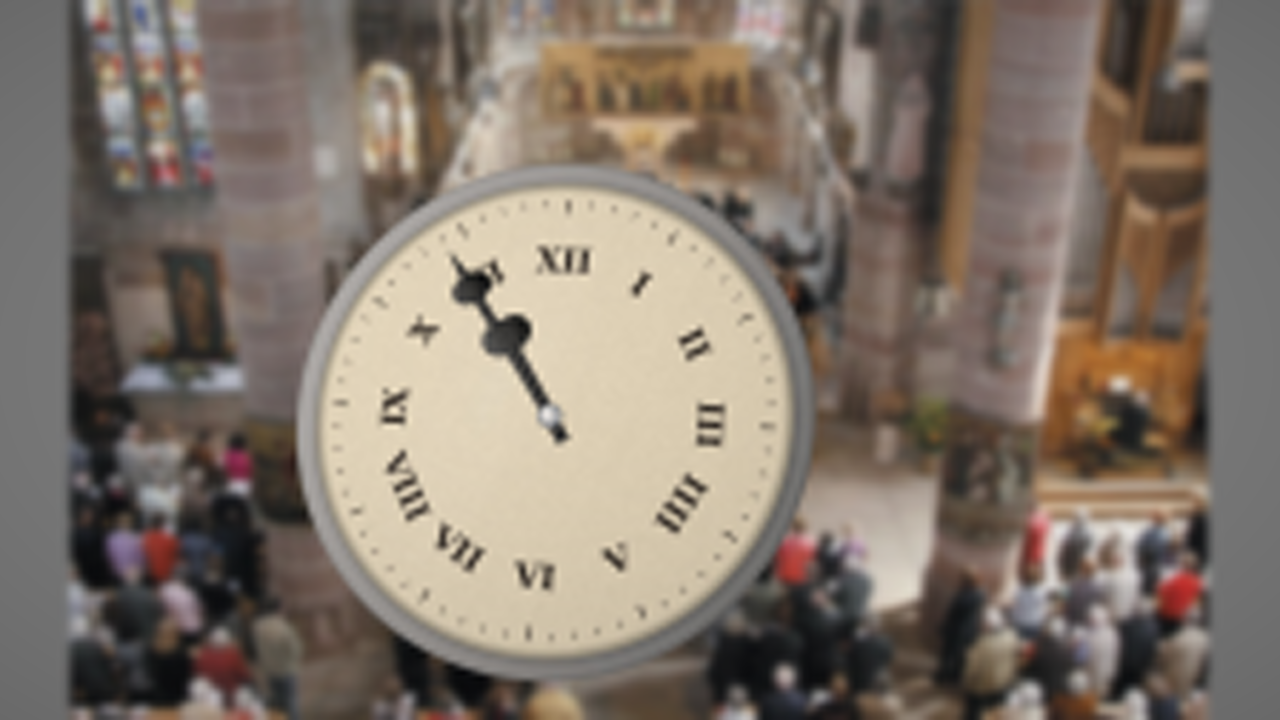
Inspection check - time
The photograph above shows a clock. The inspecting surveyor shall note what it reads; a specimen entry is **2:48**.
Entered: **10:54**
